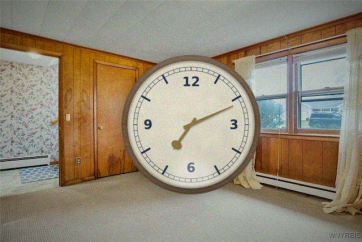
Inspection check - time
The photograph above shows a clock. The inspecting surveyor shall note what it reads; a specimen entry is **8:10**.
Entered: **7:11**
